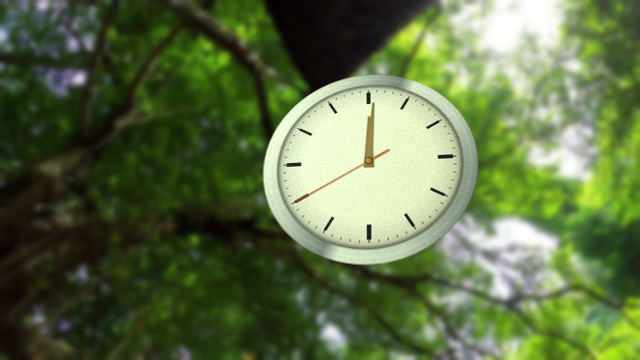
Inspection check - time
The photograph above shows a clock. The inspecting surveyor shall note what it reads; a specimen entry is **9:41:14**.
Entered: **12:00:40**
